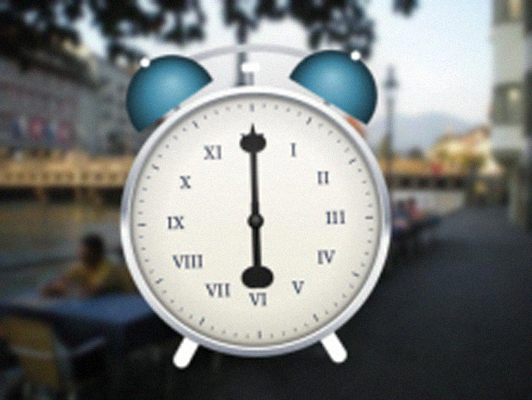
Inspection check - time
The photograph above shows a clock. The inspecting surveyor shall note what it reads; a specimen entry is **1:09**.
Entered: **6:00**
